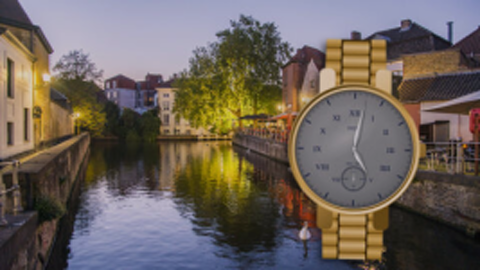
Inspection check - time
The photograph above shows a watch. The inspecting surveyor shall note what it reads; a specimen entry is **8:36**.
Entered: **5:02**
